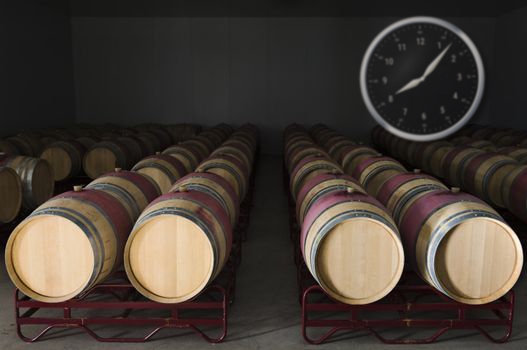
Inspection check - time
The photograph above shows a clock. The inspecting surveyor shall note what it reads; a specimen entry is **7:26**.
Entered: **8:07**
